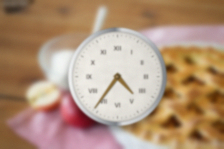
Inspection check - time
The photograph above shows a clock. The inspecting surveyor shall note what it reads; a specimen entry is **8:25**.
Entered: **4:36**
